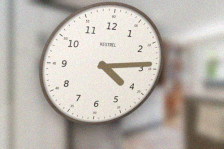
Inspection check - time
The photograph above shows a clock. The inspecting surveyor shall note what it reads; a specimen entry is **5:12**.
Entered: **4:14**
